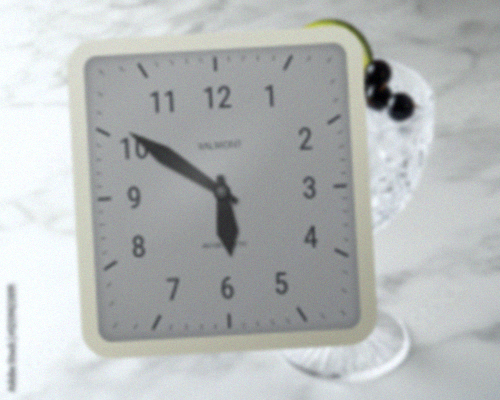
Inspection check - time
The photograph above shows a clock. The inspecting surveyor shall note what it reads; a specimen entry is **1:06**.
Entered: **5:51**
